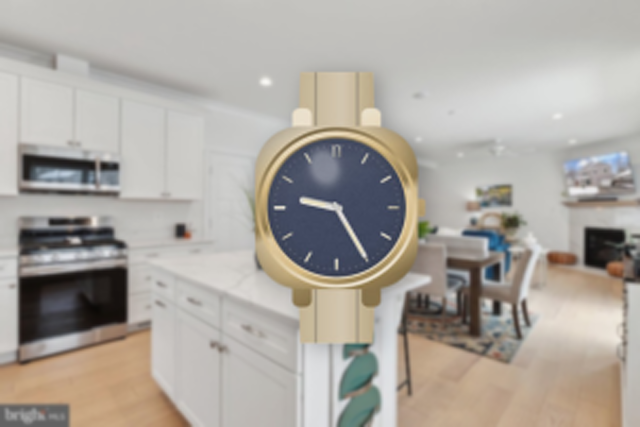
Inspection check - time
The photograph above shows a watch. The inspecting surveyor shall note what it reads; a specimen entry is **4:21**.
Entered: **9:25**
